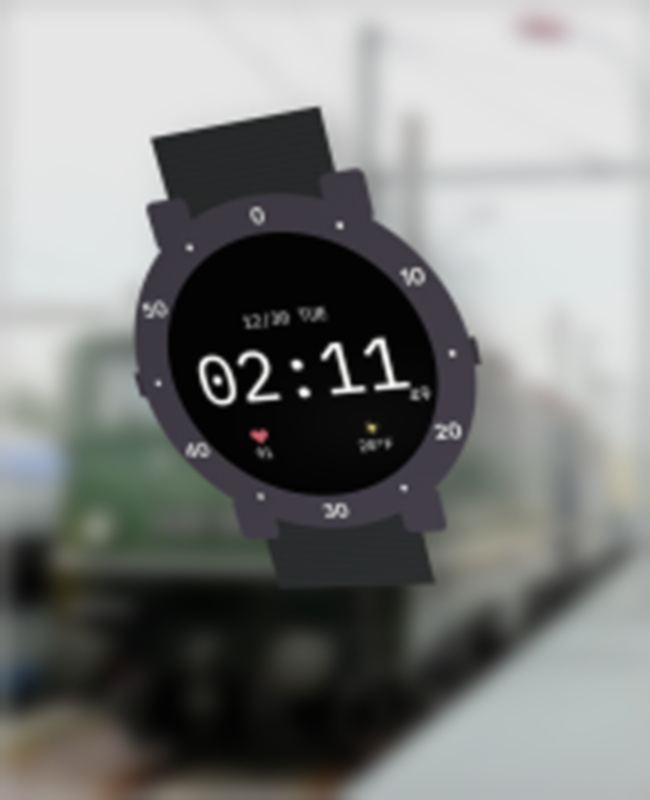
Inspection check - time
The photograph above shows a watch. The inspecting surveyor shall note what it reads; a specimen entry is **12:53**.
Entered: **2:11**
